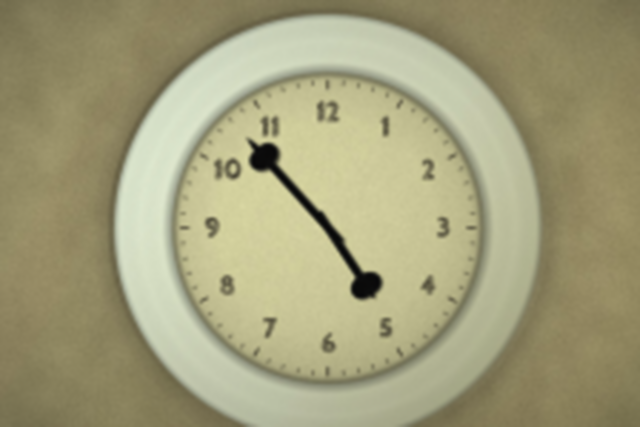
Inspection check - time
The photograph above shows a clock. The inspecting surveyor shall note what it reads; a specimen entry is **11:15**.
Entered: **4:53**
